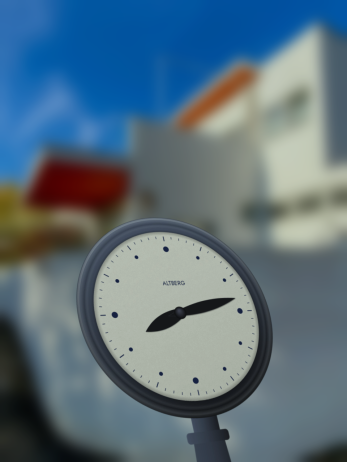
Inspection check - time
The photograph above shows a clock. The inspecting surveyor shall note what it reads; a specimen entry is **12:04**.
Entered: **8:13**
